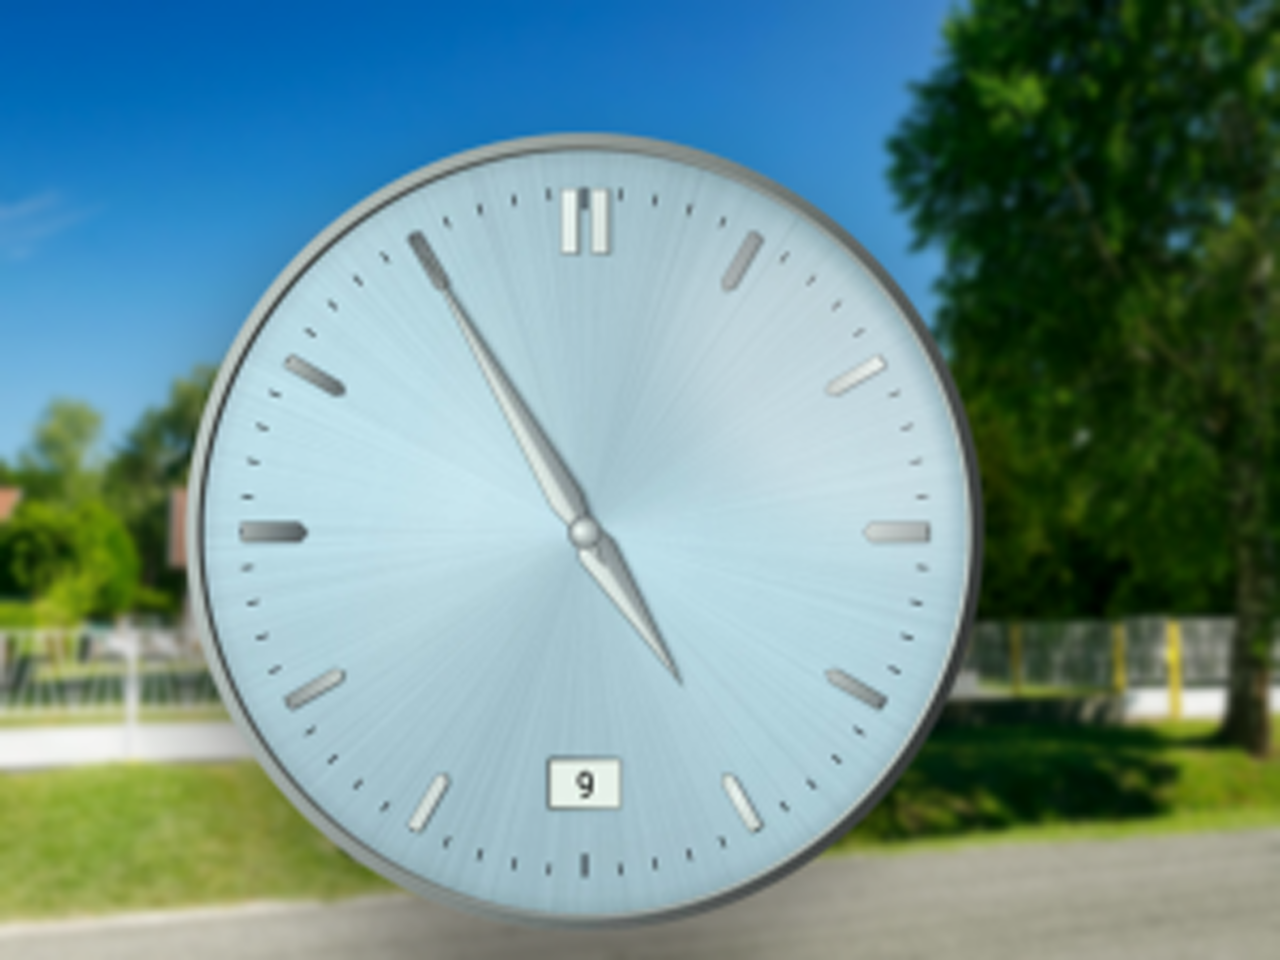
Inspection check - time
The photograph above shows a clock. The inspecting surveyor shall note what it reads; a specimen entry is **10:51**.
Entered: **4:55**
